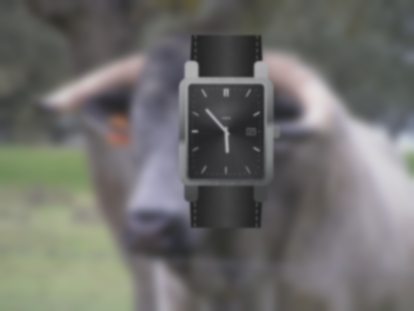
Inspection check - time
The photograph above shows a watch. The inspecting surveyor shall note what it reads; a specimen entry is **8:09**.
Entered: **5:53**
